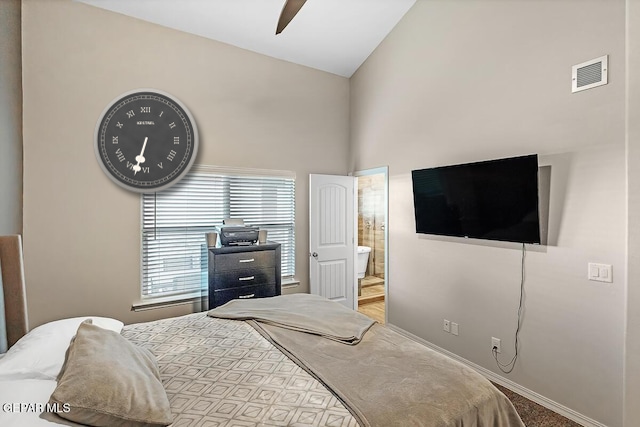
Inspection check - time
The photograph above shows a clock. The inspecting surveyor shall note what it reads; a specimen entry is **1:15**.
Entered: **6:33**
